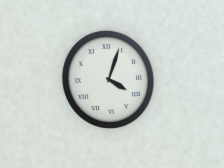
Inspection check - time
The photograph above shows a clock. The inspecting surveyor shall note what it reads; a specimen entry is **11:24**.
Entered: **4:04**
